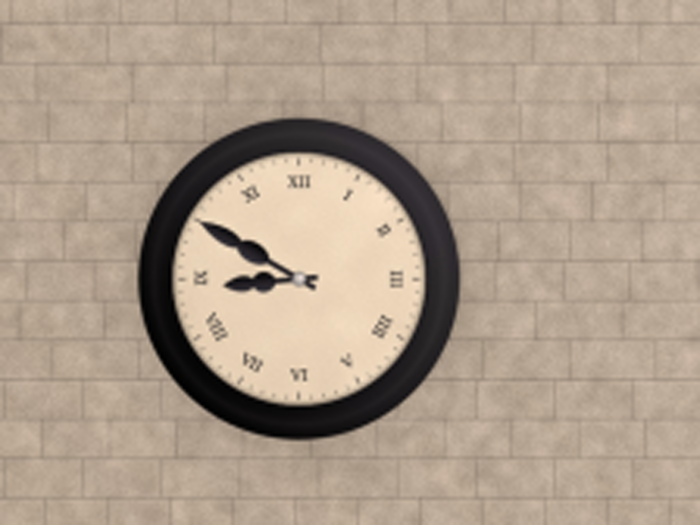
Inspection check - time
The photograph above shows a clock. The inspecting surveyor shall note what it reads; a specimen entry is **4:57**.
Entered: **8:50**
